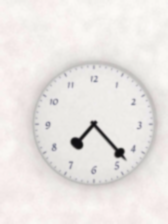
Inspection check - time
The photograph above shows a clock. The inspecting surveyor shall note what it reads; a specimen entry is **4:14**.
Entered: **7:23**
